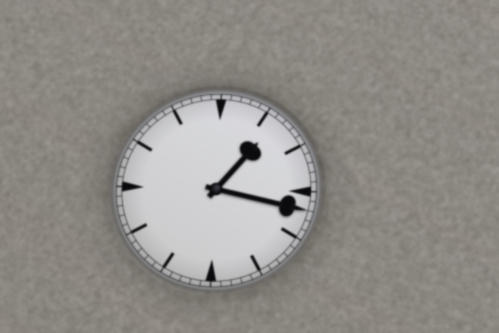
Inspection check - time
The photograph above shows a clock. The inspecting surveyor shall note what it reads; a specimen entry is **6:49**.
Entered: **1:17**
